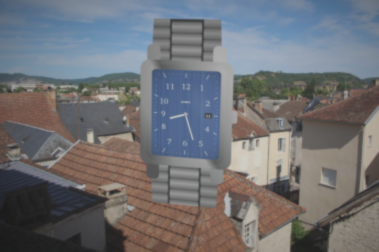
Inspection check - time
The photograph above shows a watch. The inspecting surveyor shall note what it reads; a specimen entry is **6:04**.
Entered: **8:27**
